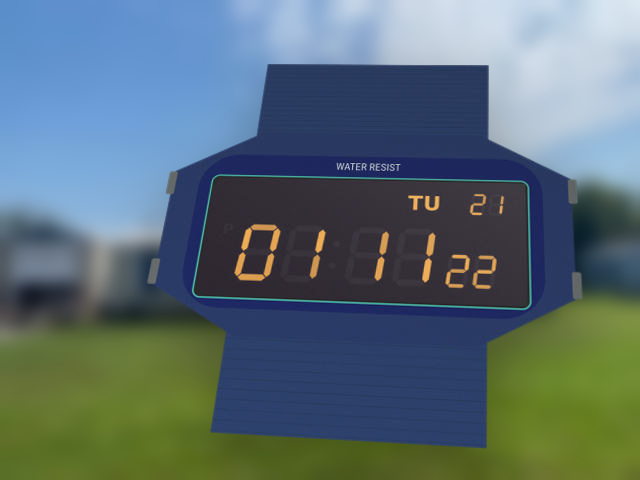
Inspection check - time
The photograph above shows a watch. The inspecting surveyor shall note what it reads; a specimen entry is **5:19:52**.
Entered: **1:11:22**
